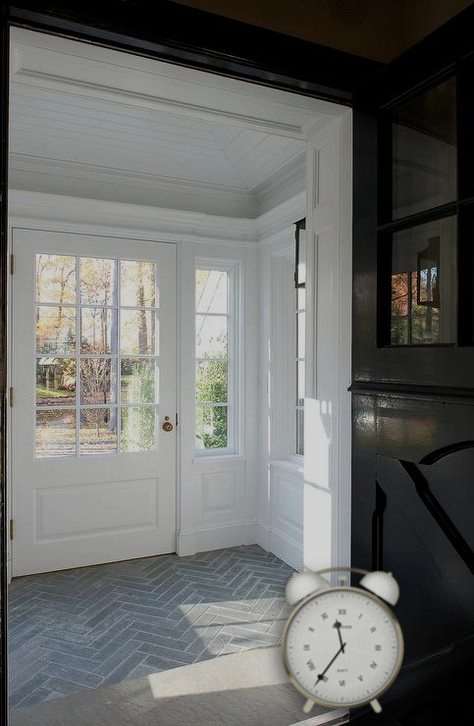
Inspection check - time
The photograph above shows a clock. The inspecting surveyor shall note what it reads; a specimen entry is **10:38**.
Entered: **11:36**
